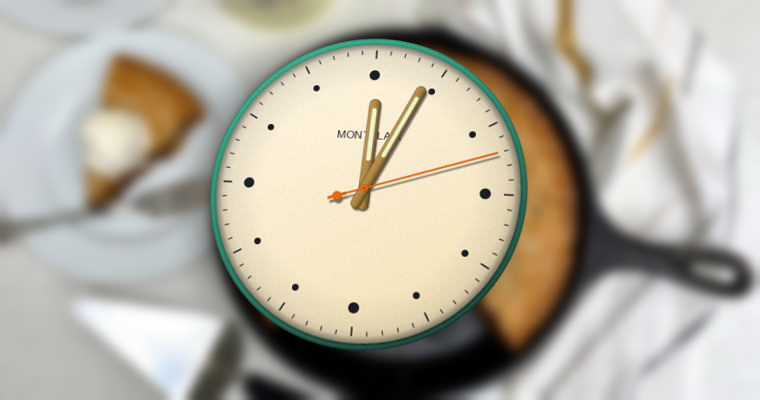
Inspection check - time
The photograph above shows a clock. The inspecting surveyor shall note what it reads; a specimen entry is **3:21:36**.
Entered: **12:04:12**
